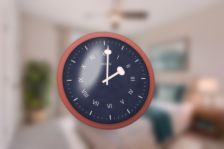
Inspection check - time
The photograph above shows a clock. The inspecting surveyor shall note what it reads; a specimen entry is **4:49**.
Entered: **2:01**
